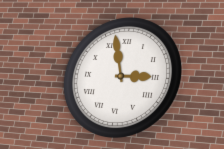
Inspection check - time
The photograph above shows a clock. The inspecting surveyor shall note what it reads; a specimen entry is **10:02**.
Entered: **2:57**
